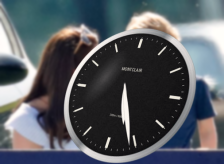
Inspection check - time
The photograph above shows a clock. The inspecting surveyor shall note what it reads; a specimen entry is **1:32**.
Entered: **5:26**
